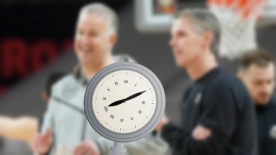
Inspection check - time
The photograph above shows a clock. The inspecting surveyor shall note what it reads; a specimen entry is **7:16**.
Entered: **8:10**
